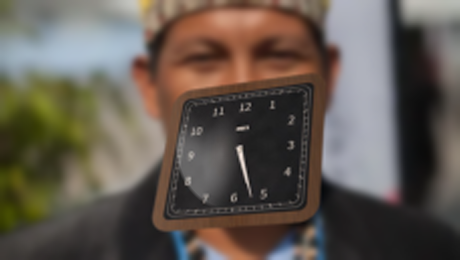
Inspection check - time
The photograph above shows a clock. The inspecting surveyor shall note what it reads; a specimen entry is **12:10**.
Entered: **5:27**
